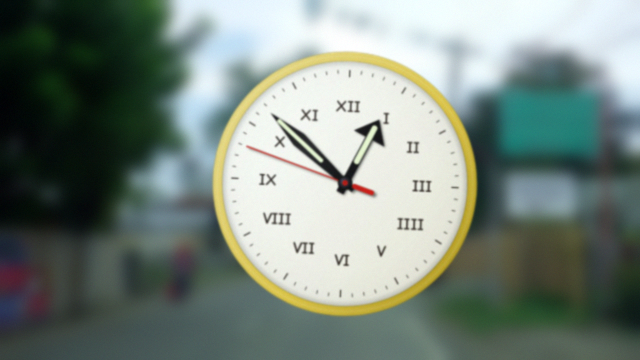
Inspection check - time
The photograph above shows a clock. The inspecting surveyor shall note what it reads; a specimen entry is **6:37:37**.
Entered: **12:51:48**
